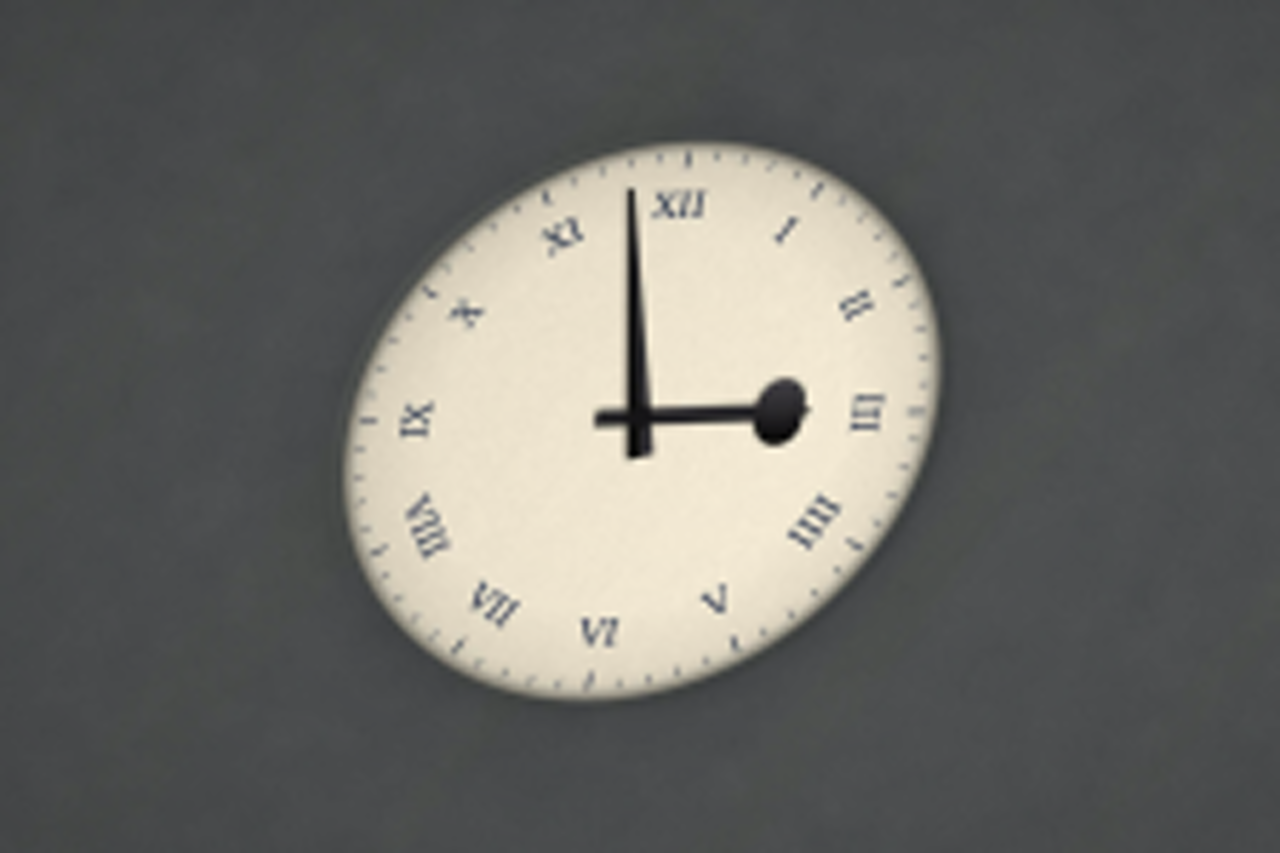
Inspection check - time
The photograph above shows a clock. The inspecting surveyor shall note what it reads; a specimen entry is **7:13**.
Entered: **2:58**
